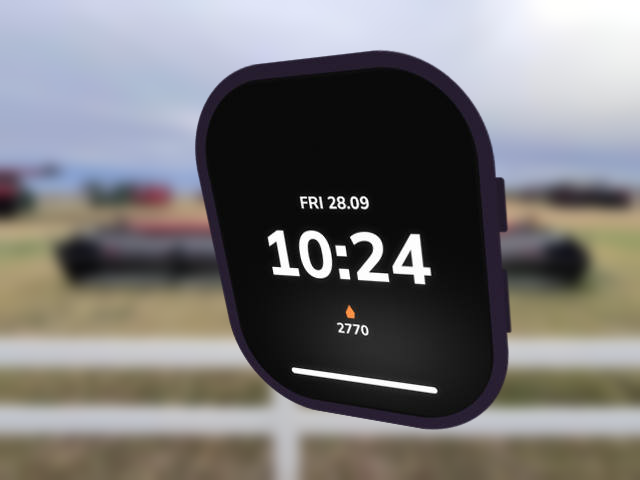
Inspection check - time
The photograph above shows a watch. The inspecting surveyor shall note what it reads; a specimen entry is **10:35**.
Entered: **10:24**
